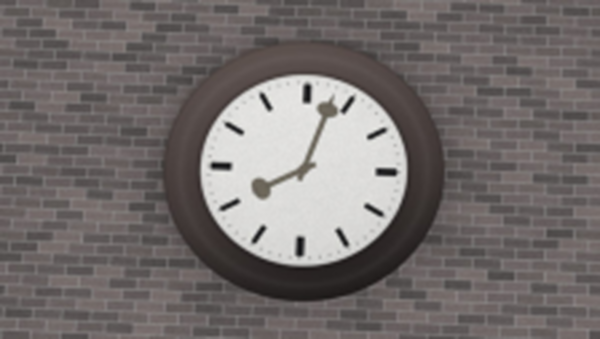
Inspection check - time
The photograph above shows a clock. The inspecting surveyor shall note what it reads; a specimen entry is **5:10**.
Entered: **8:03**
